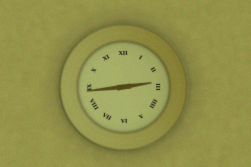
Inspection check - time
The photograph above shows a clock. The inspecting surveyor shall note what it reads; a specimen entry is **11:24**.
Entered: **2:44**
